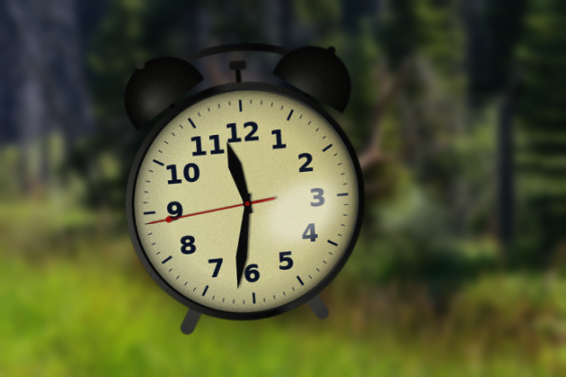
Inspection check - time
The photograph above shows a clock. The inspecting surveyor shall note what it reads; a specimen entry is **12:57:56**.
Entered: **11:31:44**
